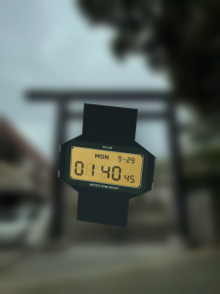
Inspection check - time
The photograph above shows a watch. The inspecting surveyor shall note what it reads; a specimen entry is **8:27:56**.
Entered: **1:40:45**
